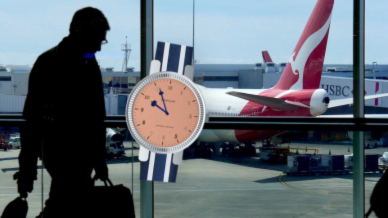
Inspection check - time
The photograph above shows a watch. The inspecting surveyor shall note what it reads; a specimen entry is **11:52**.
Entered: **9:56**
